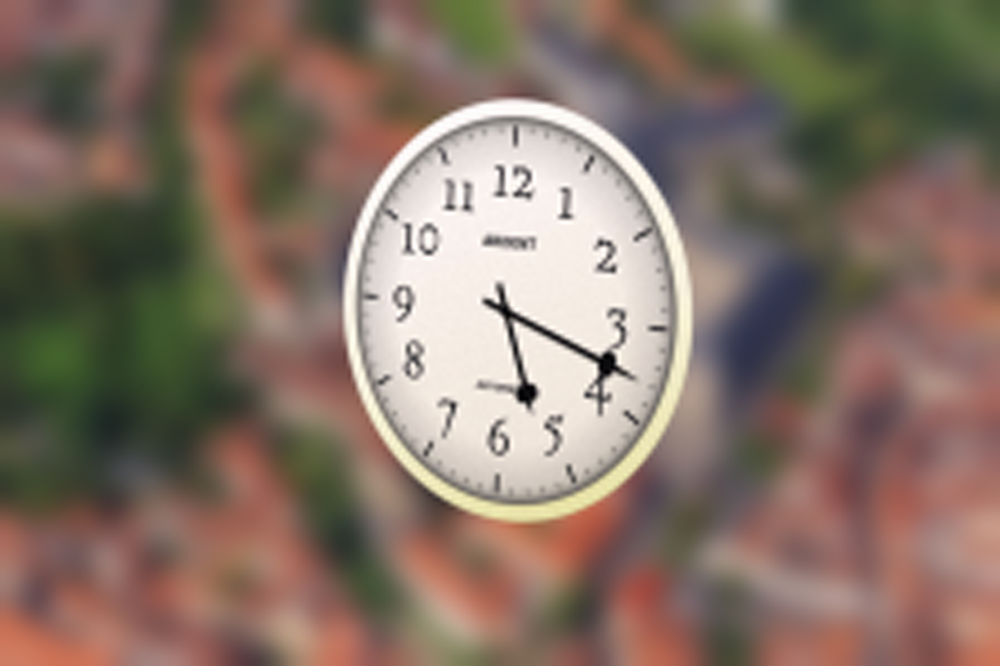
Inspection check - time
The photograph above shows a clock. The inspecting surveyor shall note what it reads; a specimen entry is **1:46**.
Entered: **5:18**
